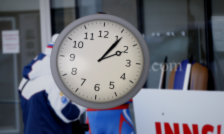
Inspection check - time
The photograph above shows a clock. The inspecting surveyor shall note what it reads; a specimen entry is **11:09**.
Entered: **2:06**
